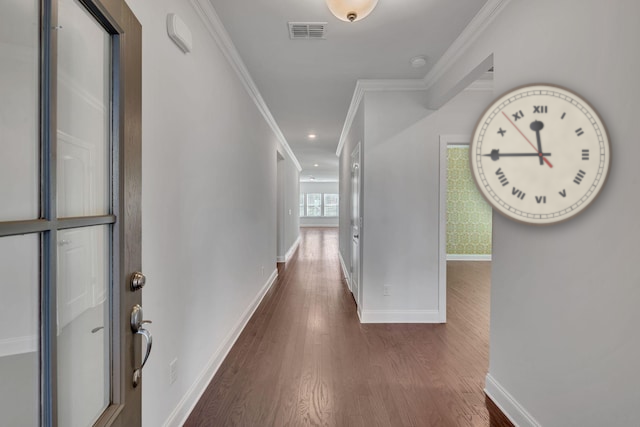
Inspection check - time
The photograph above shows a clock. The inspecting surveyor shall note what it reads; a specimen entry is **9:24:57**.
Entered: **11:44:53**
